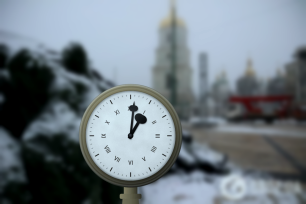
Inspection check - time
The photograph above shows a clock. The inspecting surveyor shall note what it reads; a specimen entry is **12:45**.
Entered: **1:01**
